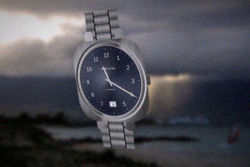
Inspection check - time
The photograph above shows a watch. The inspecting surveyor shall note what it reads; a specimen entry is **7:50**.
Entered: **11:20**
